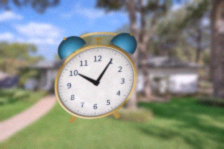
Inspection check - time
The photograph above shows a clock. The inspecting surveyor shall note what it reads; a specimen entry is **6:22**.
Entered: **10:05**
